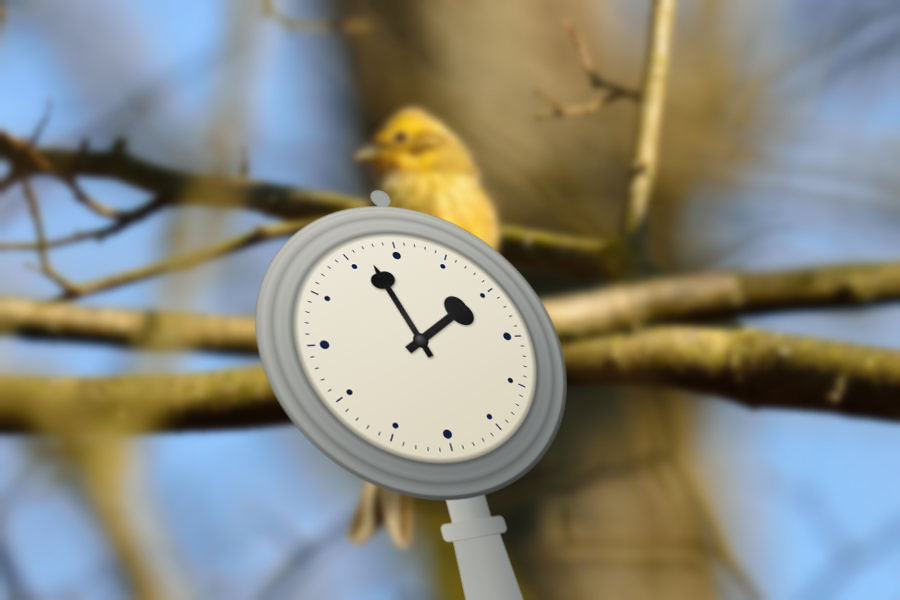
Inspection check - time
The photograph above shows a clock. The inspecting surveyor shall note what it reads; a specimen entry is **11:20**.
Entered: **1:57**
